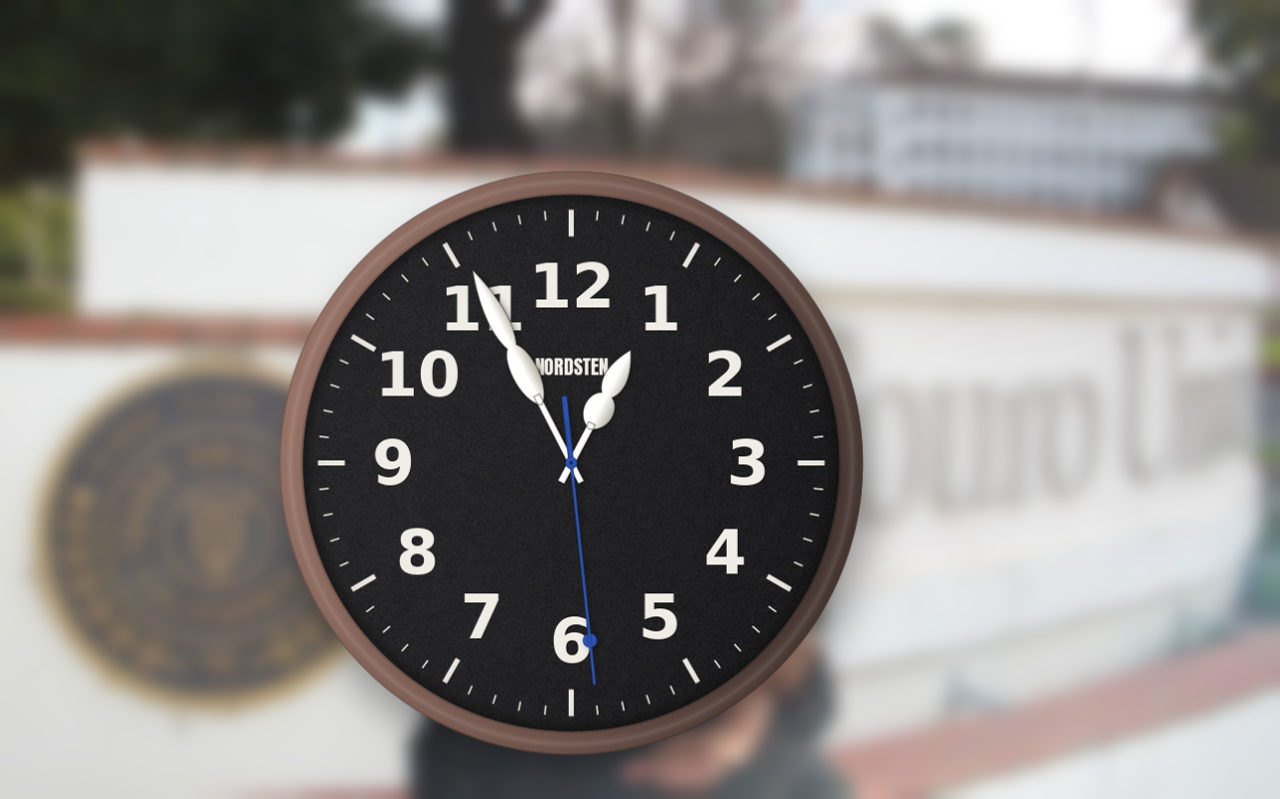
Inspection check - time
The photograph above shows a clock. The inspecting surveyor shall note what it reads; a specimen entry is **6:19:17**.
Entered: **12:55:29**
